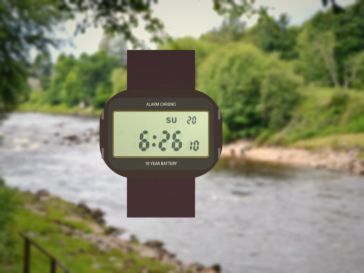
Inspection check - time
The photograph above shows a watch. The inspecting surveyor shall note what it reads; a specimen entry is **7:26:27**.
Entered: **6:26:10**
